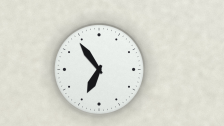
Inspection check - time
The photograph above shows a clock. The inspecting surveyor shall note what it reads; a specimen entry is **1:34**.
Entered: **6:54**
